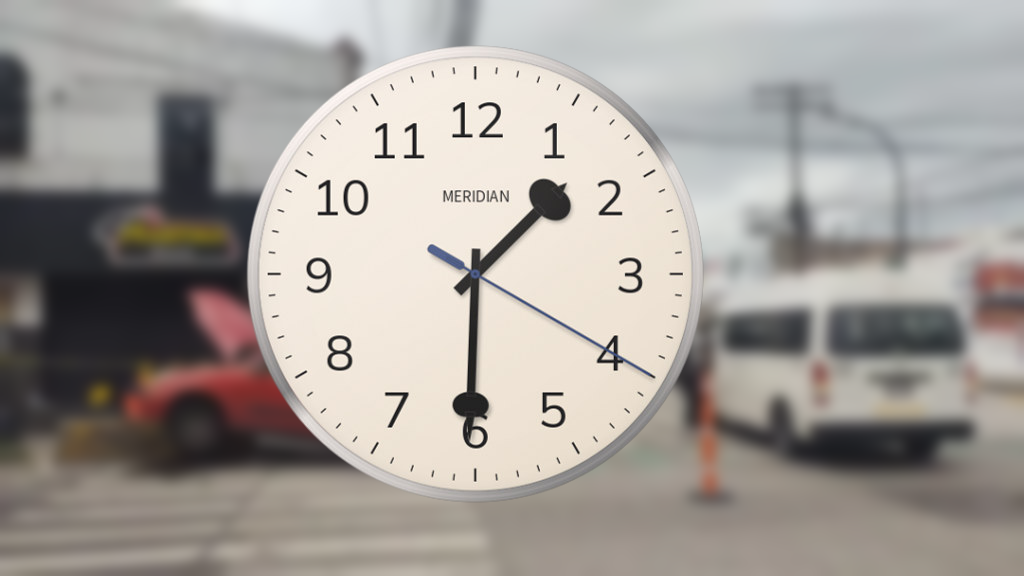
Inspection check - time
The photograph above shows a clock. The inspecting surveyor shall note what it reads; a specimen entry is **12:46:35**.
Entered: **1:30:20**
